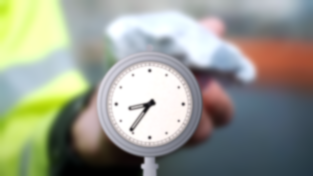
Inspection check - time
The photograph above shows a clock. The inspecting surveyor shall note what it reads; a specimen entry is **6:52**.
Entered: **8:36**
